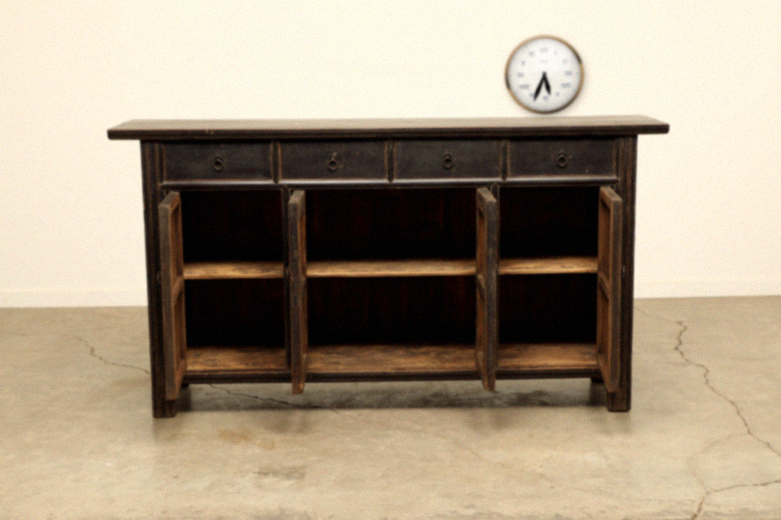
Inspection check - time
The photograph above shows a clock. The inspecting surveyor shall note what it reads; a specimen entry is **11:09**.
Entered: **5:34**
